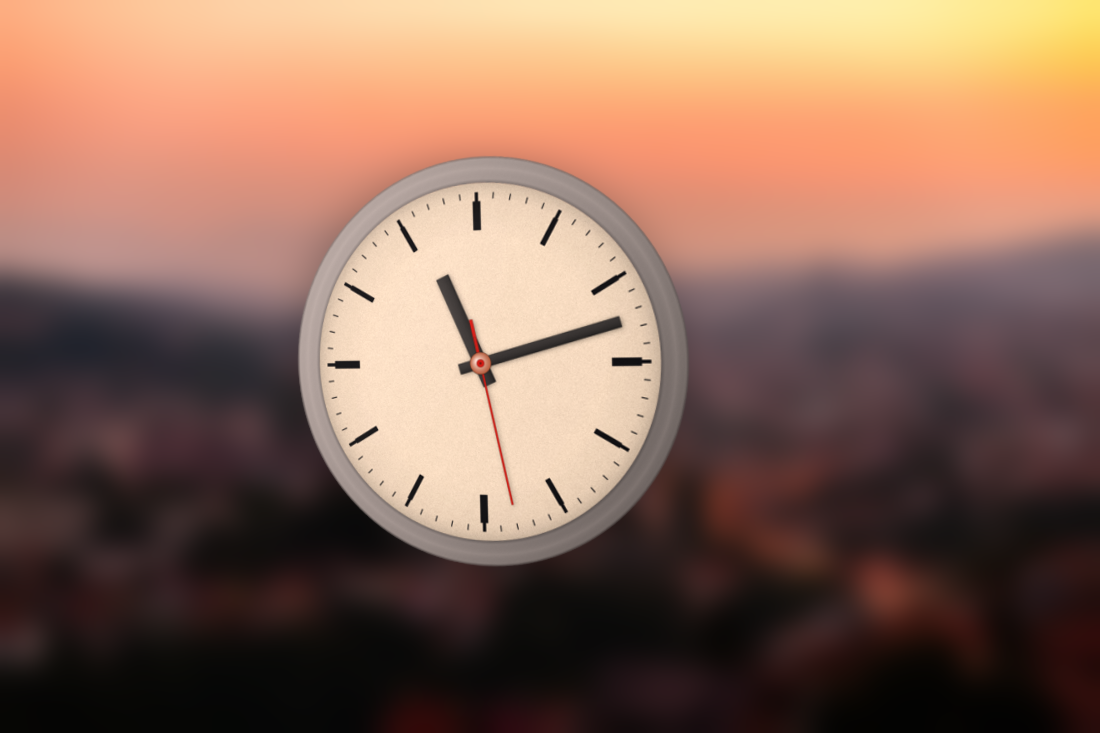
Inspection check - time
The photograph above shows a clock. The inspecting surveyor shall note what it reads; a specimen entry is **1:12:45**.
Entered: **11:12:28**
